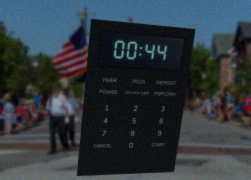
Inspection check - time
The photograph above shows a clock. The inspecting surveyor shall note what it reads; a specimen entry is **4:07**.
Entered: **0:44**
